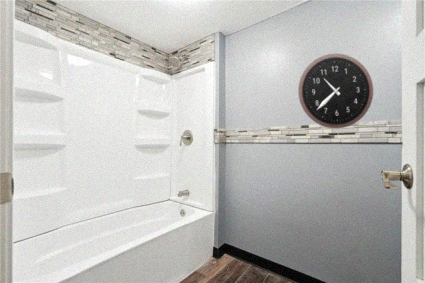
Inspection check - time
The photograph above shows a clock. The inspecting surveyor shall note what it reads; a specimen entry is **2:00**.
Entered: **10:38**
